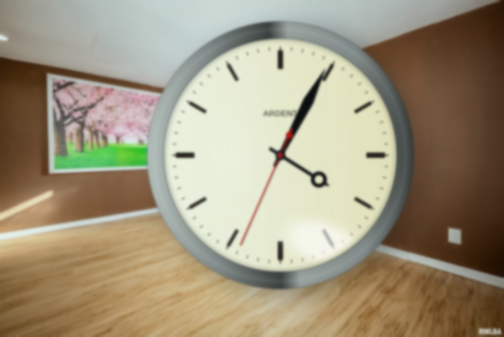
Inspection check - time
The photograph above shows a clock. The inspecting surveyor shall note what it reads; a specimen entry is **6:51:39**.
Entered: **4:04:34**
